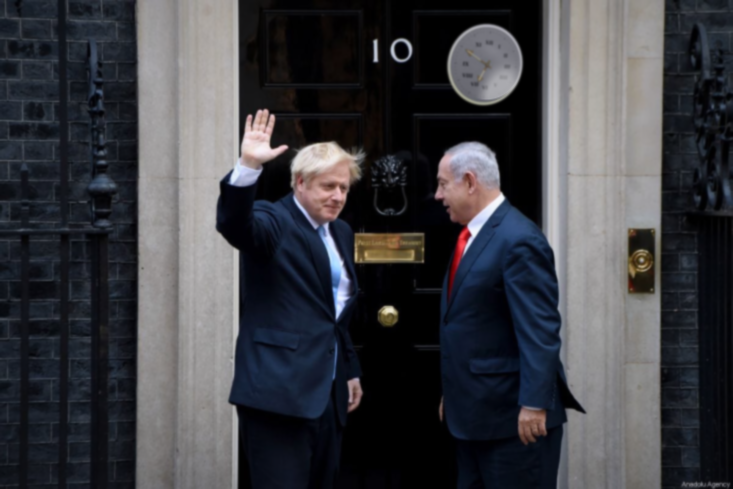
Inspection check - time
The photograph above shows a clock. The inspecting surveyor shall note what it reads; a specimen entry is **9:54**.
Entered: **6:50**
